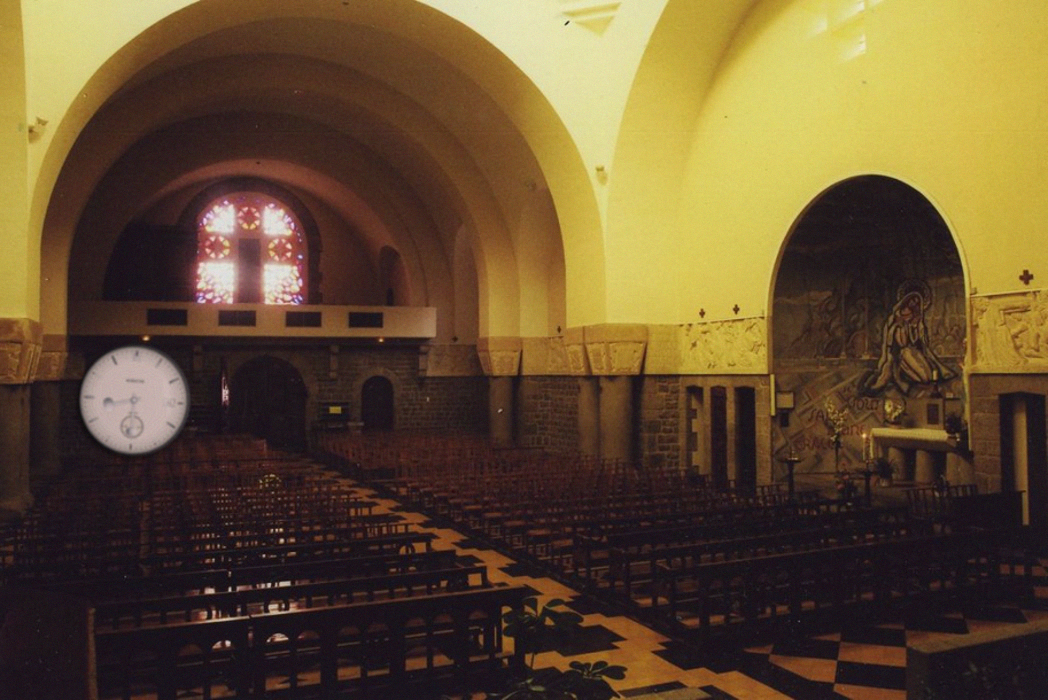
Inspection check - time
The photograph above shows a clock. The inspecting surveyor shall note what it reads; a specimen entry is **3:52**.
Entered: **8:30**
